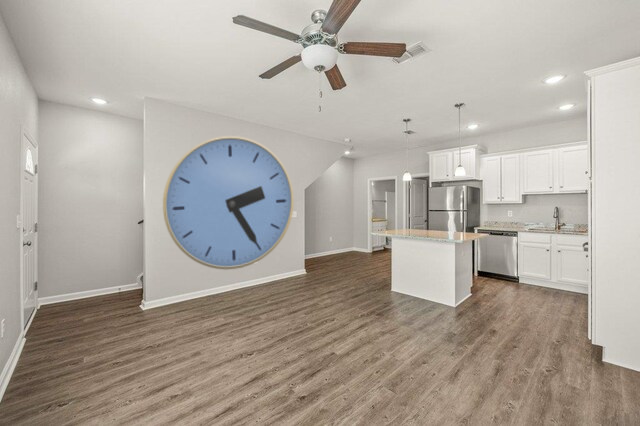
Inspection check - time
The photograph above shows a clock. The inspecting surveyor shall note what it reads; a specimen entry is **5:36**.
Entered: **2:25**
